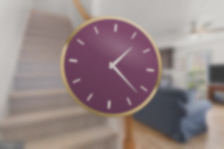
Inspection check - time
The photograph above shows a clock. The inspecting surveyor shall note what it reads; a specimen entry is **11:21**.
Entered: **1:22**
